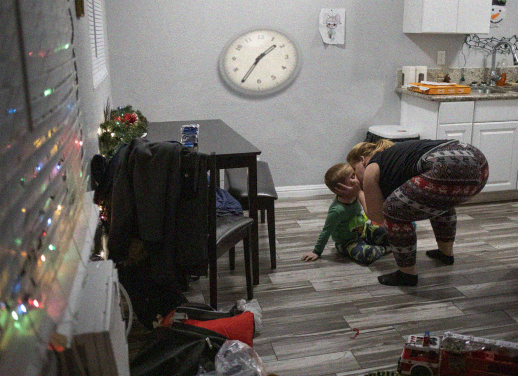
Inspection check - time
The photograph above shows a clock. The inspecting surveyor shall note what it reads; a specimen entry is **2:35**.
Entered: **1:35**
